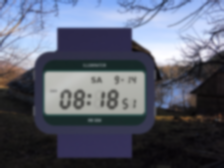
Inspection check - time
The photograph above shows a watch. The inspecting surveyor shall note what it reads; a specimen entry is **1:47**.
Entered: **8:18**
